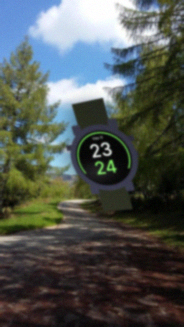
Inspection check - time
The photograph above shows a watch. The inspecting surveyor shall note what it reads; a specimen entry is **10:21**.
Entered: **23:24**
